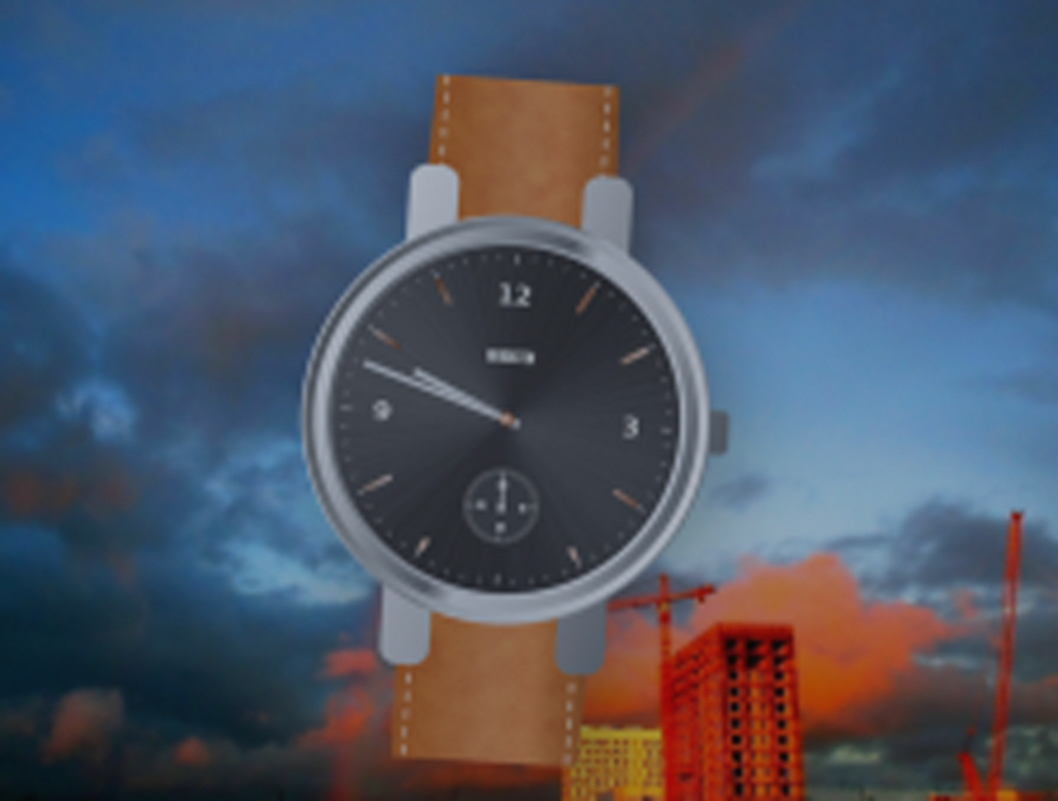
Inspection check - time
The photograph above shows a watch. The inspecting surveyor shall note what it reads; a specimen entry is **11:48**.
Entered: **9:48**
